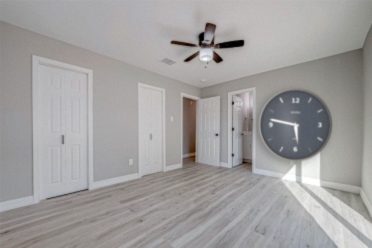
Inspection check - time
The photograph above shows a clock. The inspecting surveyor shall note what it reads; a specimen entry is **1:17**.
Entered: **5:47**
